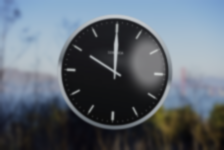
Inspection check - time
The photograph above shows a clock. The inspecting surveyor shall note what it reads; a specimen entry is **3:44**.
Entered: **10:00**
